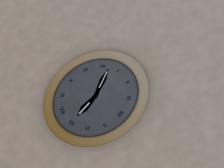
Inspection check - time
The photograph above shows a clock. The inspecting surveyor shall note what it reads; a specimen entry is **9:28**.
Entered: **7:02**
